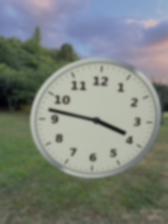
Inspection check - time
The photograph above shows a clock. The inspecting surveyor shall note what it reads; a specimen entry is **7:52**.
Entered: **3:47**
